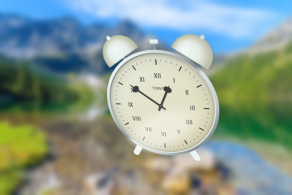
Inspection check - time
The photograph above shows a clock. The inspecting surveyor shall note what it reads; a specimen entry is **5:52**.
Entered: **12:51**
